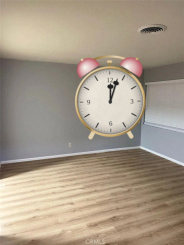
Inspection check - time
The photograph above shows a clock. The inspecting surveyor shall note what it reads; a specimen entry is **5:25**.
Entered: **12:03**
